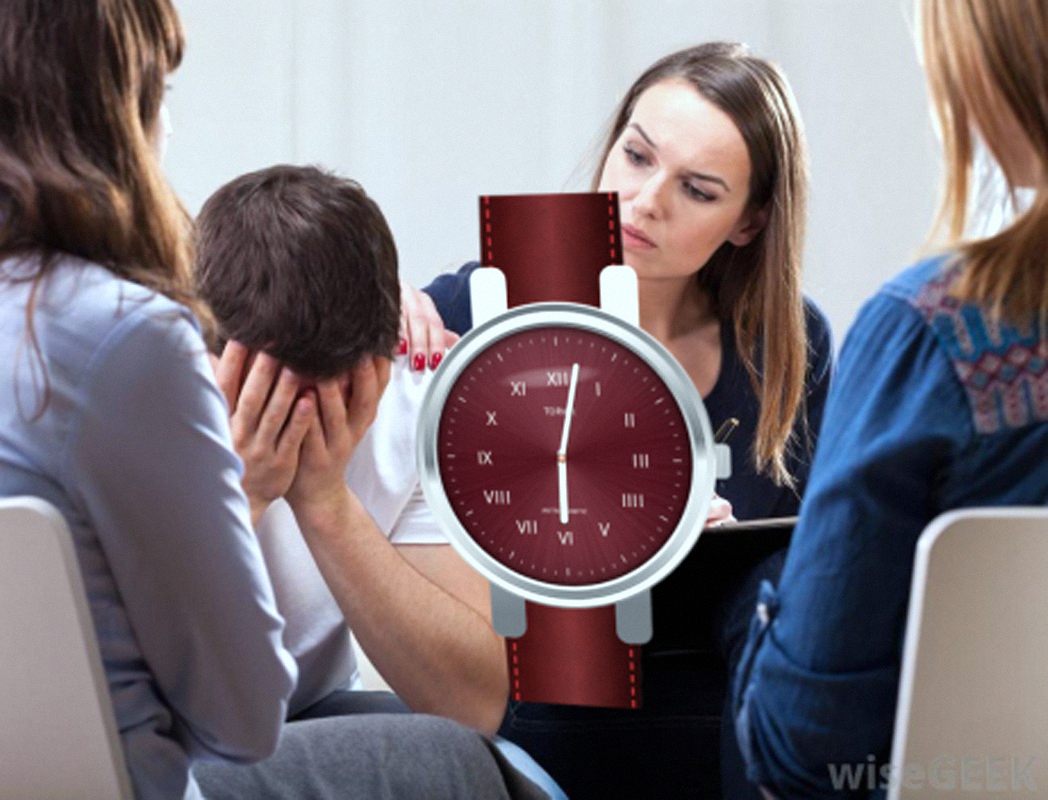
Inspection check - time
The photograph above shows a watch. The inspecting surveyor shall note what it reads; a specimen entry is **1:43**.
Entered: **6:02**
